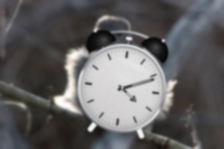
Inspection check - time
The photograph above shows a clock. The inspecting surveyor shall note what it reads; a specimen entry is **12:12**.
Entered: **4:11**
